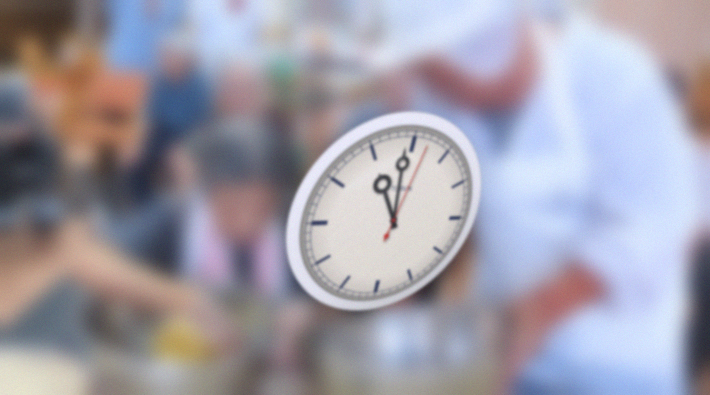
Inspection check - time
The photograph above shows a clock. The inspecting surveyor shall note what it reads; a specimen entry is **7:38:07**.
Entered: **10:59:02**
